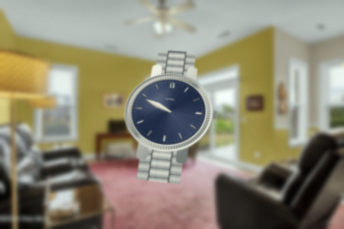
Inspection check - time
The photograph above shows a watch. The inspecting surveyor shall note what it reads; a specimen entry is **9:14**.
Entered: **9:49**
